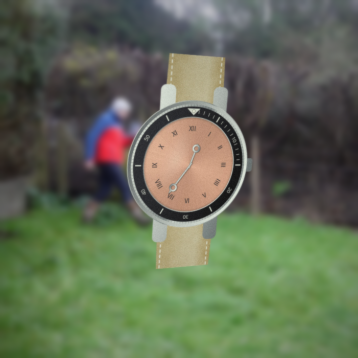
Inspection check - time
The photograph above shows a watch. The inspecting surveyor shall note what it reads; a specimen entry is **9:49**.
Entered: **12:36**
